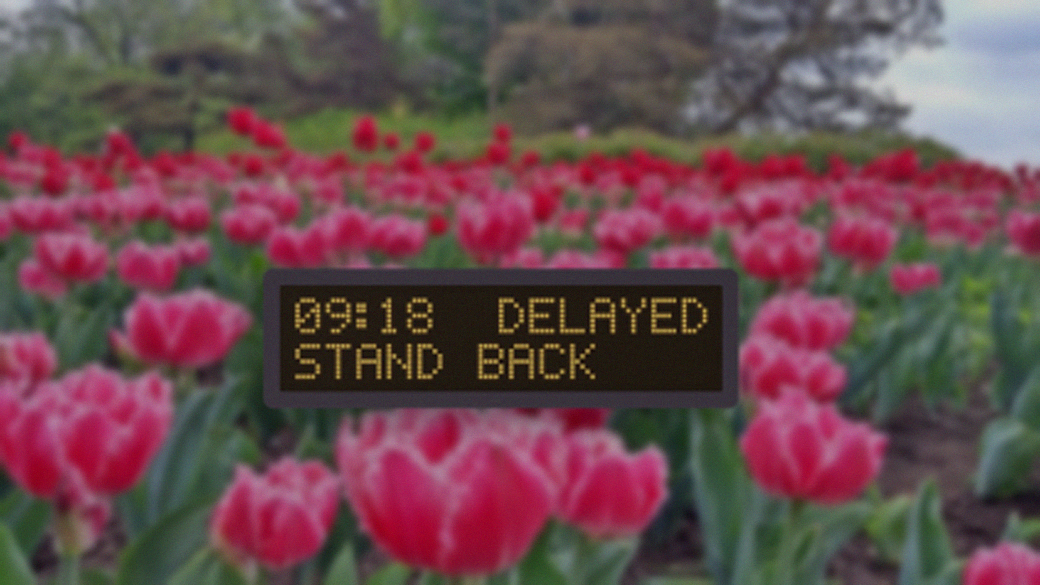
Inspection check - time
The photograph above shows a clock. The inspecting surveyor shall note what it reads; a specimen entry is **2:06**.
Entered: **9:18**
